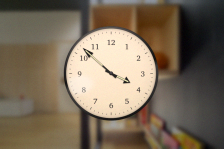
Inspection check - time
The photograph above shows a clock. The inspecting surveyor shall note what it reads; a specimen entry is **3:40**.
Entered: **3:52**
